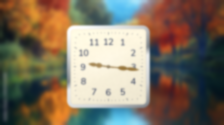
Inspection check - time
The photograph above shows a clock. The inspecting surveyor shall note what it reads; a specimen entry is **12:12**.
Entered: **9:16**
